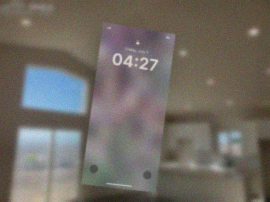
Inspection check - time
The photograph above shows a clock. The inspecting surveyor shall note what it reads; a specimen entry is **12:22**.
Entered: **4:27**
